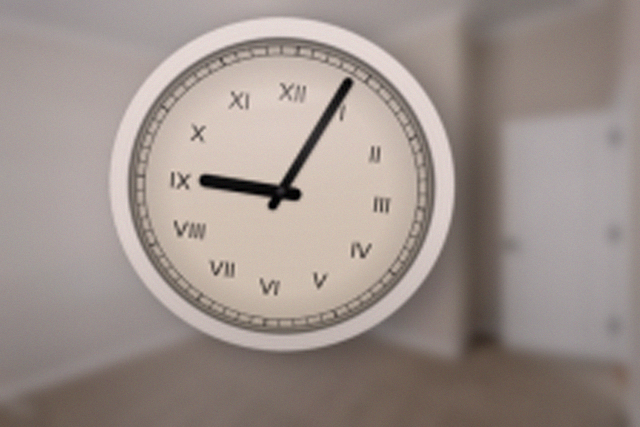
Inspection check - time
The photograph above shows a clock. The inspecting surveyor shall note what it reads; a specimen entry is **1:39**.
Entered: **9:04**
